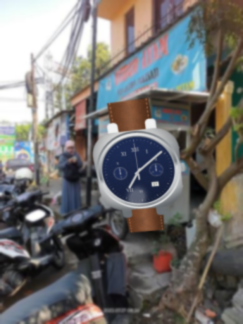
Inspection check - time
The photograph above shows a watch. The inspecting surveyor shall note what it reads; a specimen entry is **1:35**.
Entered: **7:09**
